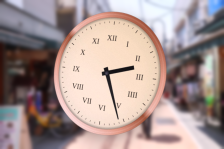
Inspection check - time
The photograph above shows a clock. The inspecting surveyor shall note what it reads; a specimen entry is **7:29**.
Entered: **2:26**
